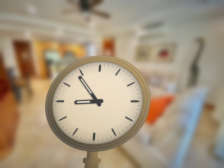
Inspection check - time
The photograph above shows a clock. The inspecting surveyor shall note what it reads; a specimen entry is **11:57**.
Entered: **8:54**
